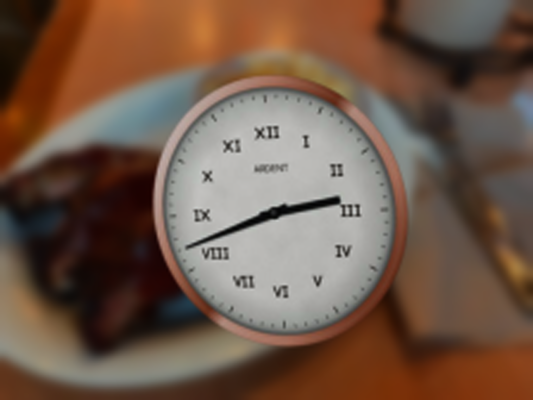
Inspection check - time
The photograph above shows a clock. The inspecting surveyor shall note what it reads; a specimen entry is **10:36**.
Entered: **2:42**
